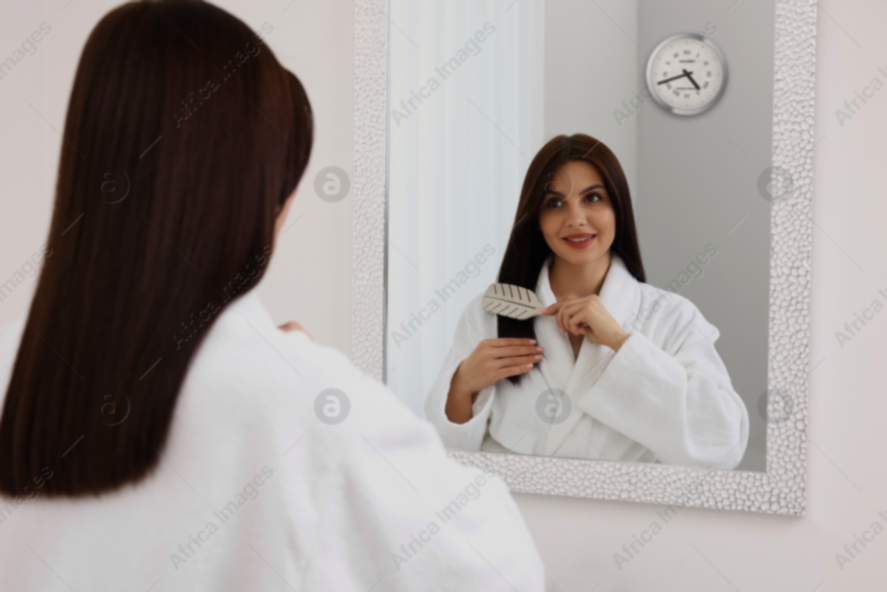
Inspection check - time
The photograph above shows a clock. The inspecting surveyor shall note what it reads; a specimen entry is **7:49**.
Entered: **4:42**
